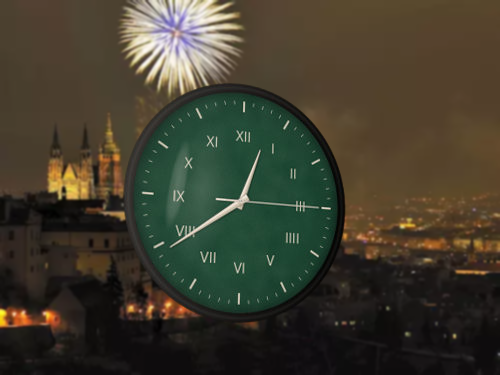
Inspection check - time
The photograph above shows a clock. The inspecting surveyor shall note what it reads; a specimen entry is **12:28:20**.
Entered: **12:39:15**
